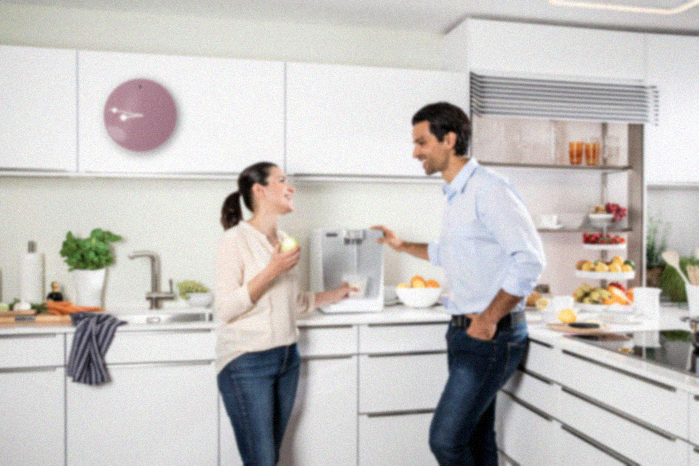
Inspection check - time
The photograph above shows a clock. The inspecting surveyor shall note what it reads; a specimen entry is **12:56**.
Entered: **8:47**
